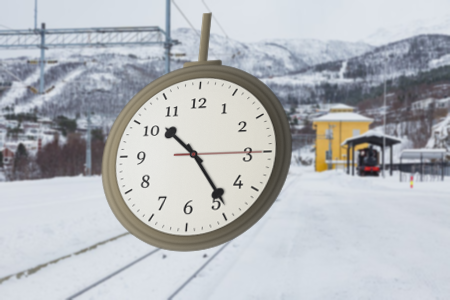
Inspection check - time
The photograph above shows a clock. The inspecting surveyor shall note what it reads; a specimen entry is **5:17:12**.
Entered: **10:24:15**
